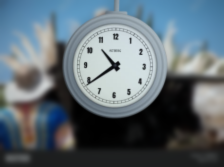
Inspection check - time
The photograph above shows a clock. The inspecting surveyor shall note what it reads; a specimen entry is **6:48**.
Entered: **10:39**
